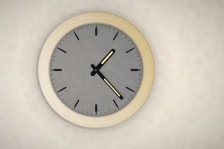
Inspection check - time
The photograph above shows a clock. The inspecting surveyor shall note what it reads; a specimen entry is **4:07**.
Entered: **1:23**
